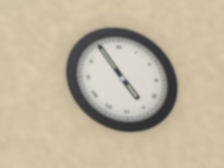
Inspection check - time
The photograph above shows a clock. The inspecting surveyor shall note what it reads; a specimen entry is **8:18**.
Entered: **4:55**
